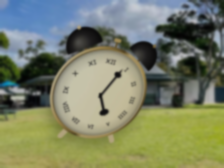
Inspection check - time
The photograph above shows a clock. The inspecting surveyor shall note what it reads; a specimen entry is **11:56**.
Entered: **5:04**
